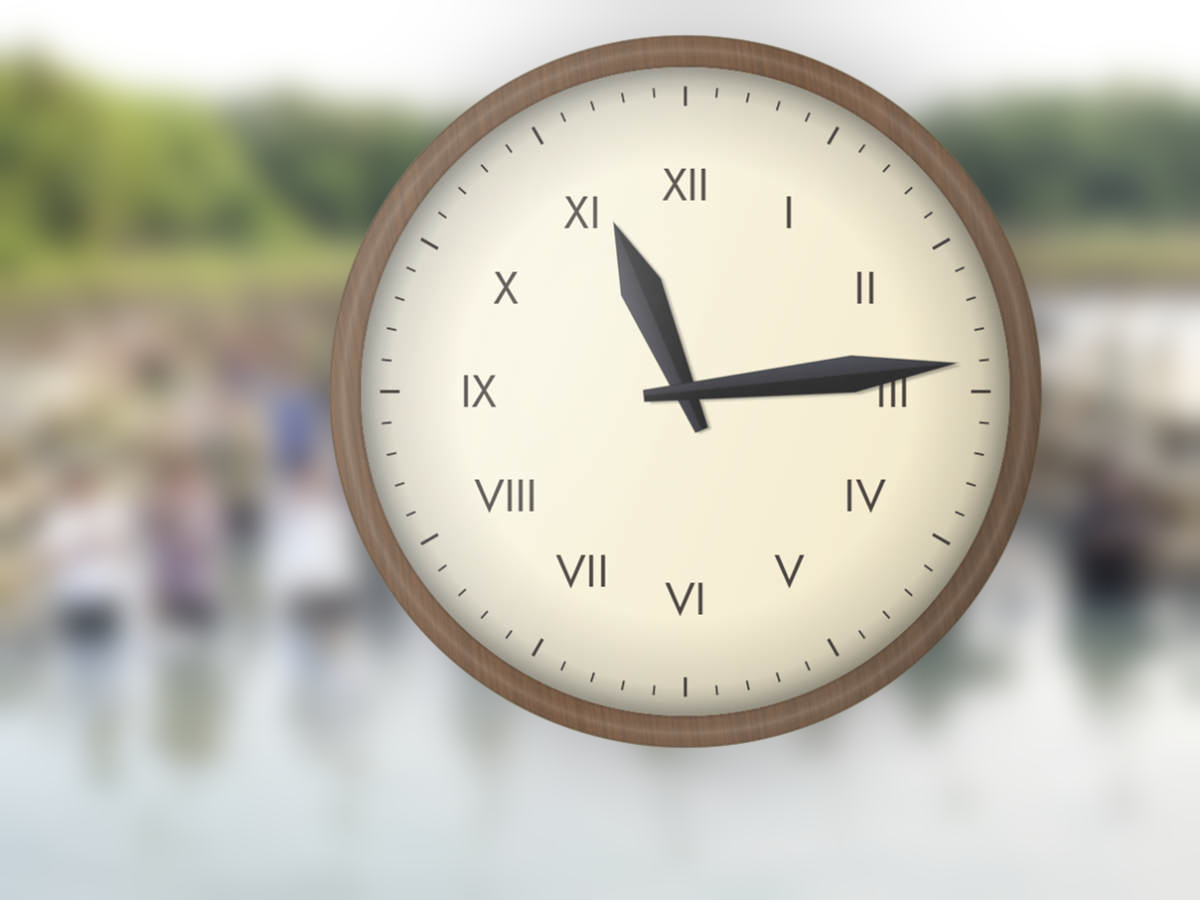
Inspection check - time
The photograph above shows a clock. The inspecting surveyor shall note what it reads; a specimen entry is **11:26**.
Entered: **11:14**
